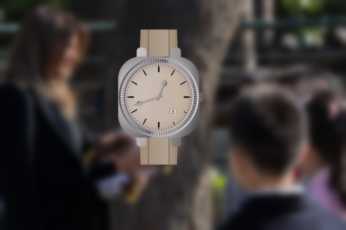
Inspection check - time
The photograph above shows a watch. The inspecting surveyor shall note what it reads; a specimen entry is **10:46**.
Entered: **12:42**
